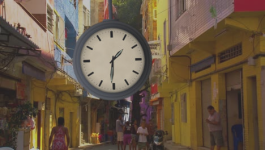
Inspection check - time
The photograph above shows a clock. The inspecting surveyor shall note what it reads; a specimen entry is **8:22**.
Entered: **1:31**
